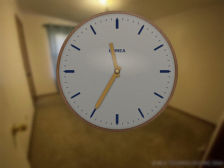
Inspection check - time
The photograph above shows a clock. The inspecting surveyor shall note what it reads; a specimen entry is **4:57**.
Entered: **11:35**
